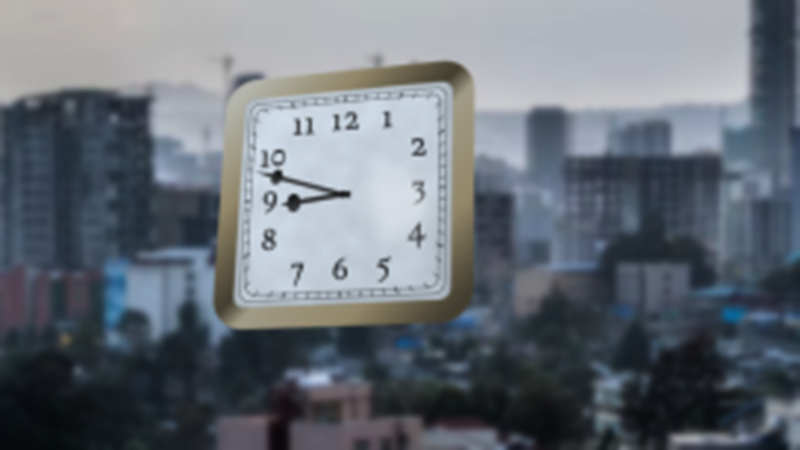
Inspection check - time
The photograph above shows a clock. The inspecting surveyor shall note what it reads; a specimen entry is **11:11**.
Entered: **8:48**
